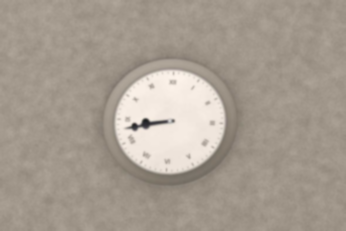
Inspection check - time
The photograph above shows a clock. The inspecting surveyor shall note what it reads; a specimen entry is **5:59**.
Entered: **8:43**
